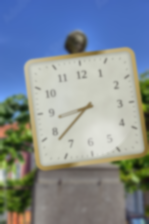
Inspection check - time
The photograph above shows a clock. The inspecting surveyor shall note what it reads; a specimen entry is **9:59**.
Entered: **8:38**
